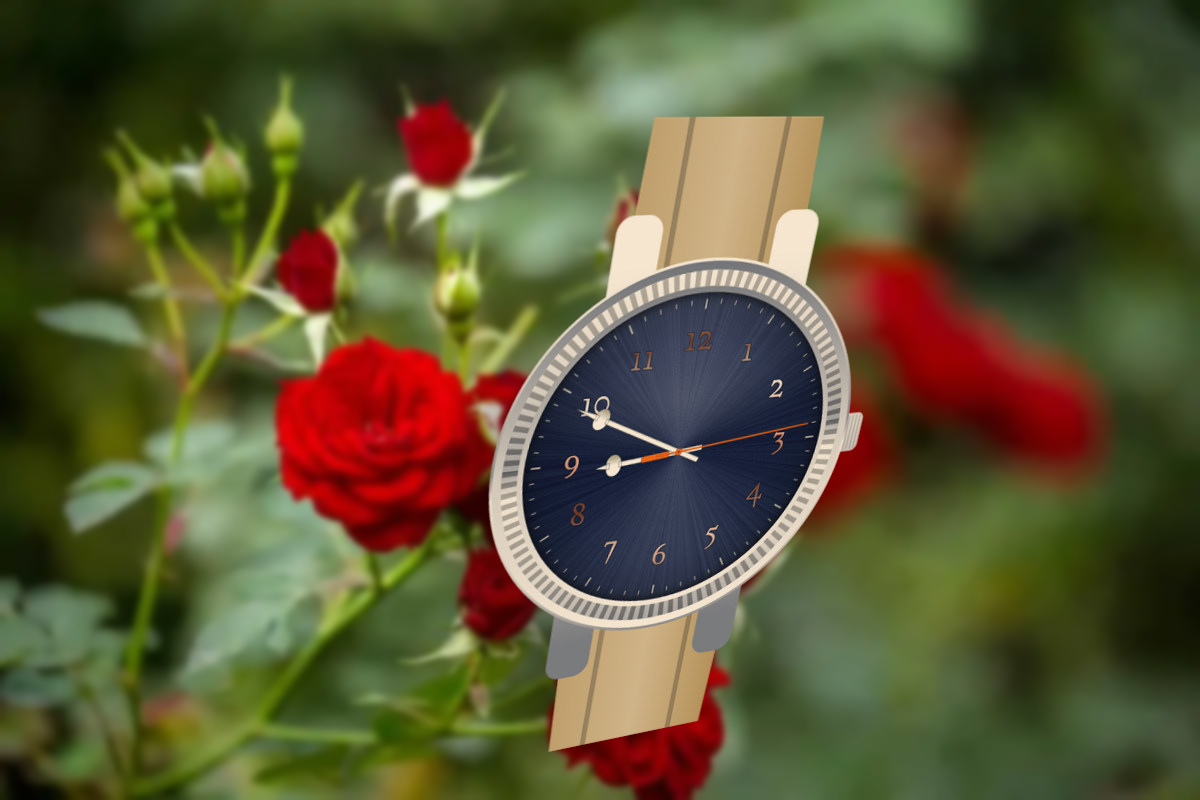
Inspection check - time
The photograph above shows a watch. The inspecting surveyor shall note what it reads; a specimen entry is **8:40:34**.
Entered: **8:49:14**
